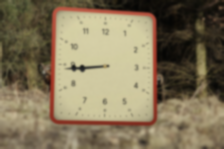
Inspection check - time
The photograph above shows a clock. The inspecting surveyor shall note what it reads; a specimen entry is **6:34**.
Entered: **8:44**
